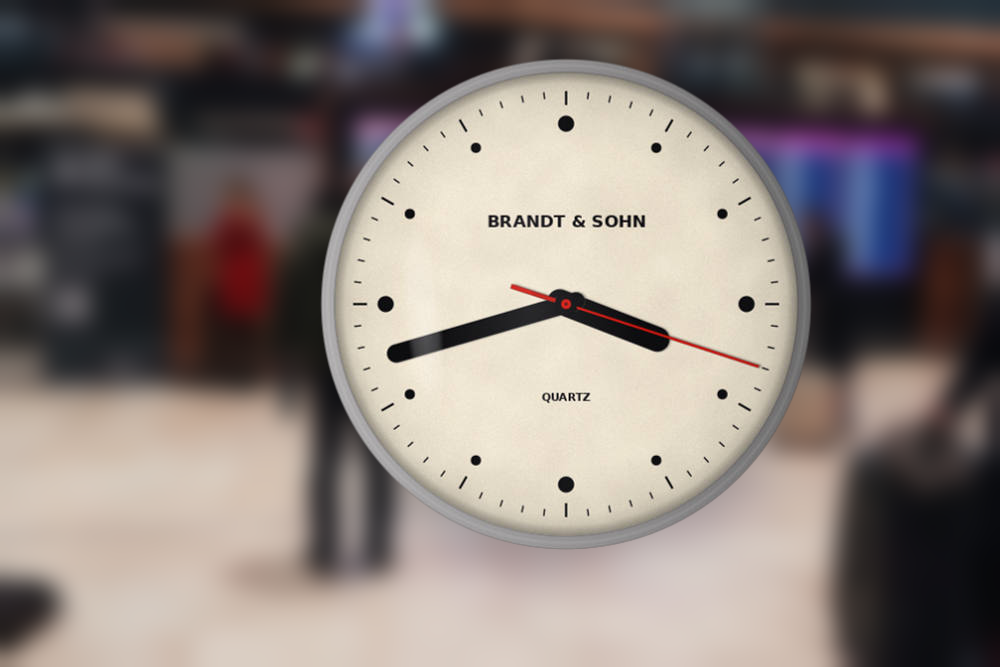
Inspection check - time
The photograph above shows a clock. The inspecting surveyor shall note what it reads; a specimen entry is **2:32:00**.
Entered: **3:42:18**
